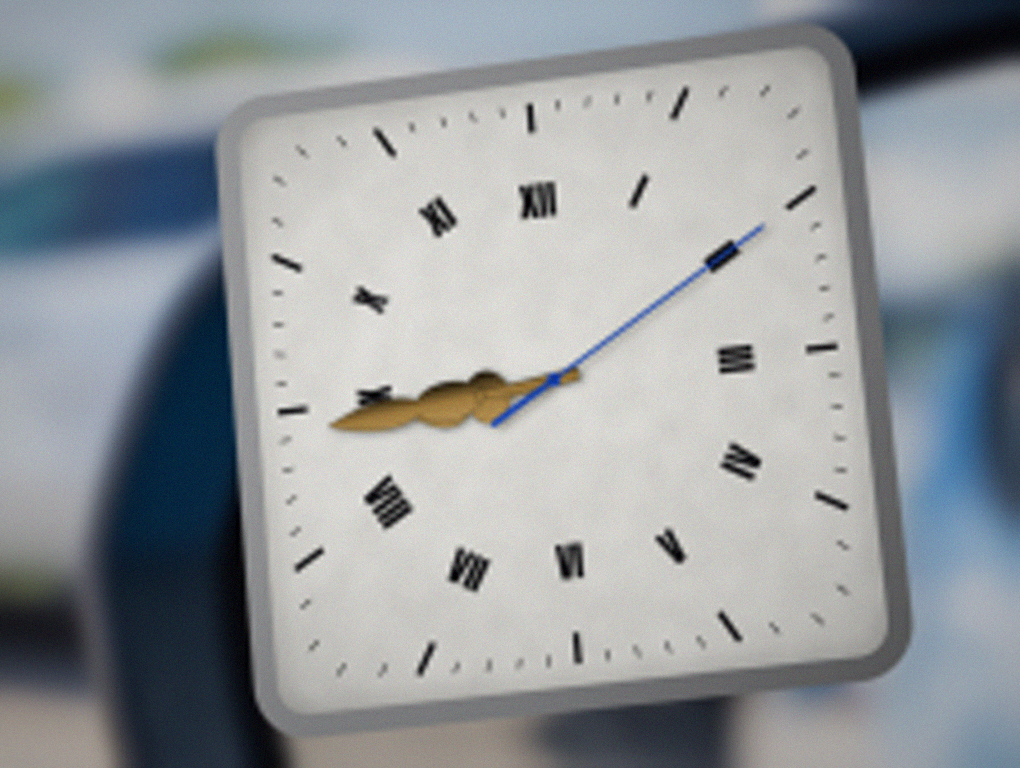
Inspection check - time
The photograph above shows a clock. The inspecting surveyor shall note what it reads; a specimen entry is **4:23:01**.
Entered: **8:44:10**
